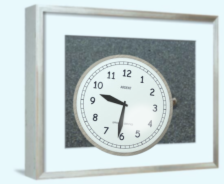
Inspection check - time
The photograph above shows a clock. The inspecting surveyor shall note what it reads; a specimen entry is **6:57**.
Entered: **9:31**
